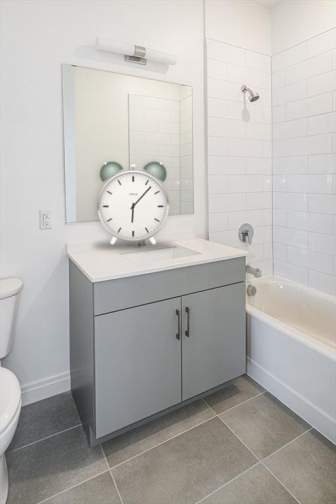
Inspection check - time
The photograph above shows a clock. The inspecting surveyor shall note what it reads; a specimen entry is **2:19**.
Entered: **6:07**
